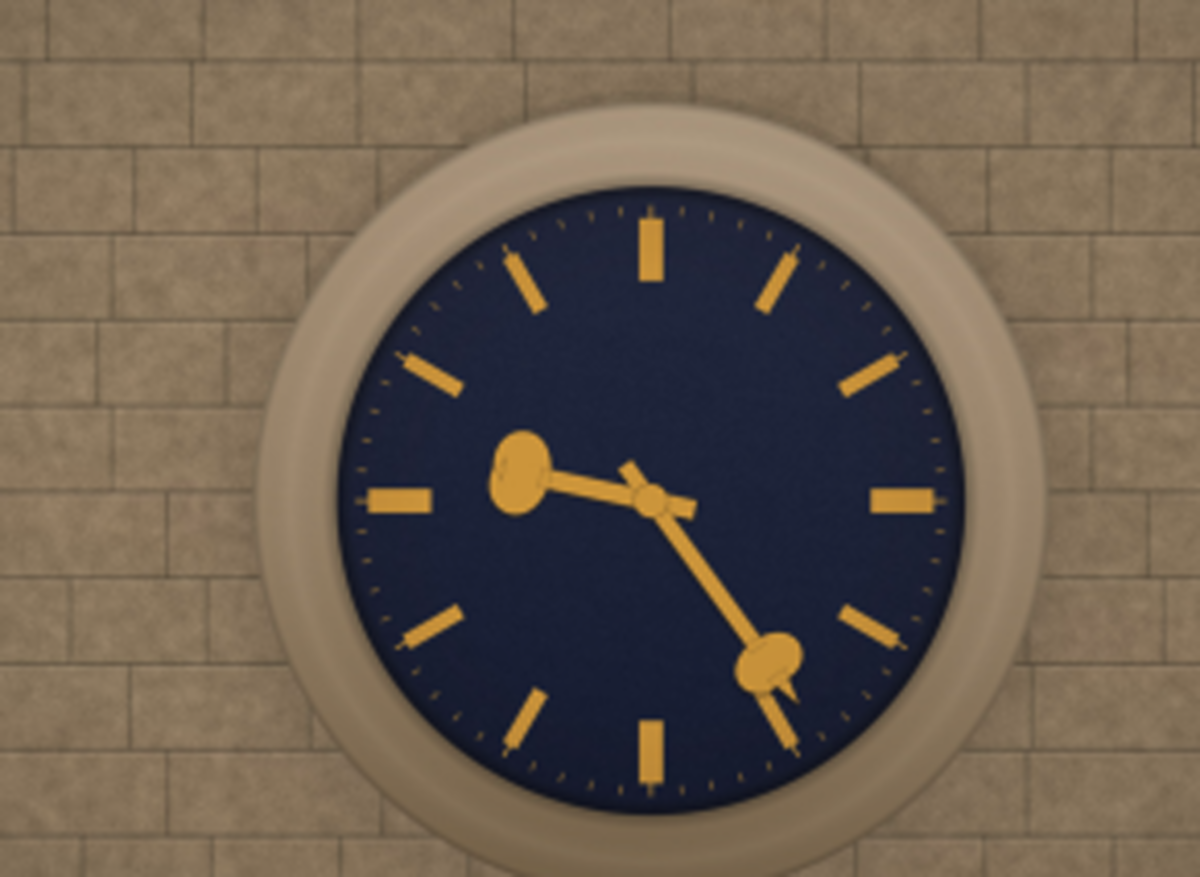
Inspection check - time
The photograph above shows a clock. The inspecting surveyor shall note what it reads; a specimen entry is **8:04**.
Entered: **9:24**
